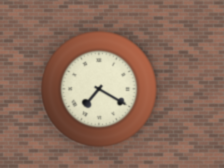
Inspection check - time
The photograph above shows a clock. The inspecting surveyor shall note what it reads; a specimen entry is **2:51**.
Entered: **7:20**
